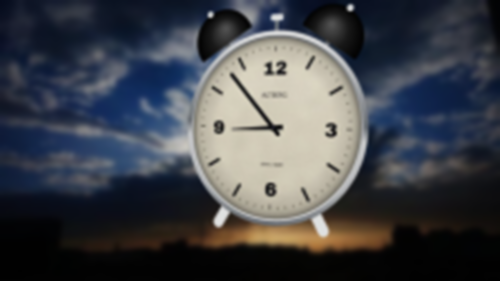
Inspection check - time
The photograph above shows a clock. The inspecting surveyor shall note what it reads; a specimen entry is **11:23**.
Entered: **8:53**
